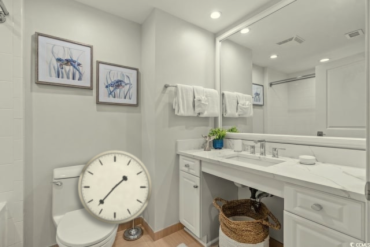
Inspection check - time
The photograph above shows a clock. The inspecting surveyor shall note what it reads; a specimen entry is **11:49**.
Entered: **1:37**
